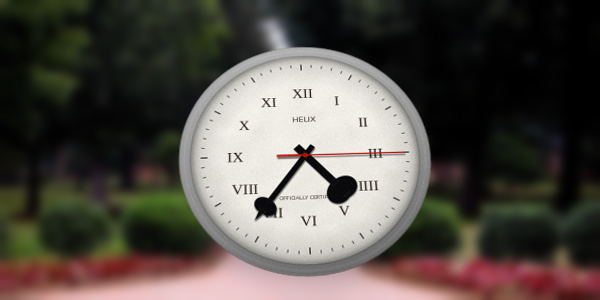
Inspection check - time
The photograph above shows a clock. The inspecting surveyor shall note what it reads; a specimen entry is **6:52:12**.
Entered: **4:36:15**
